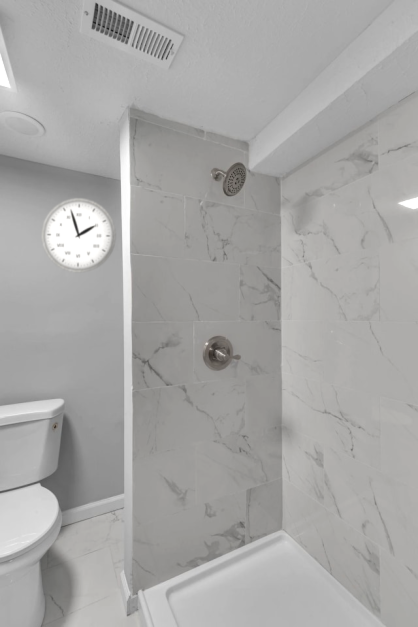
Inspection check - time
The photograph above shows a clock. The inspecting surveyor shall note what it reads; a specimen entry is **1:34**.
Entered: **1:57**
